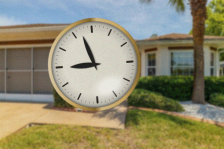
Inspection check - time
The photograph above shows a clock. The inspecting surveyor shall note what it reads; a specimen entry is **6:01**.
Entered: **8:57**
